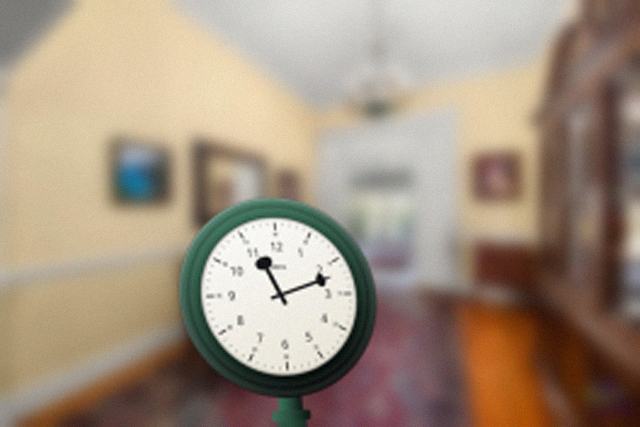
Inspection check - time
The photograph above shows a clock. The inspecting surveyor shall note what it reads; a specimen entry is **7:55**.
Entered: **11:12**
